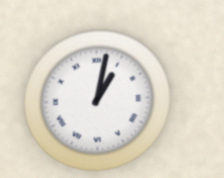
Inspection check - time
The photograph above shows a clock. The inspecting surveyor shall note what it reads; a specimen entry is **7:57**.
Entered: **1:02**
